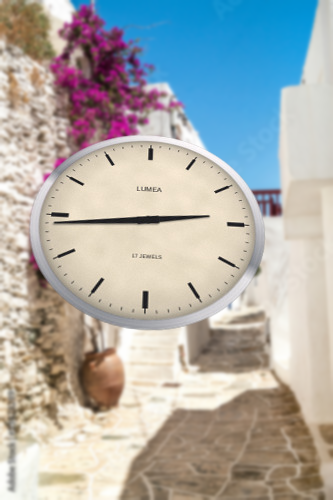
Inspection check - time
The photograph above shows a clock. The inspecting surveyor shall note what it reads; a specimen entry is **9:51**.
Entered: **2:44**
